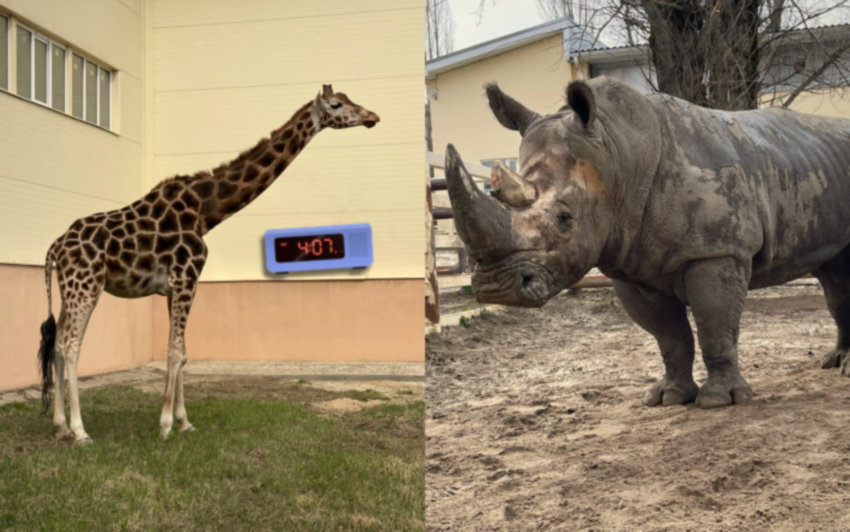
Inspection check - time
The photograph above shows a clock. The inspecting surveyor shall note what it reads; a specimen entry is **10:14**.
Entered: **4:07**
